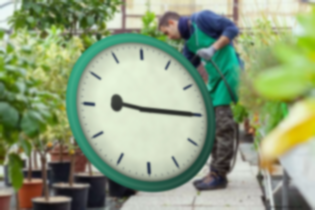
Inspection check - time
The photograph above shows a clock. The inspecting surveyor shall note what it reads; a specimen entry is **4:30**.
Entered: **9:15**
